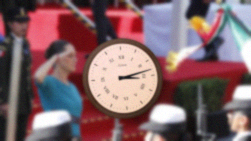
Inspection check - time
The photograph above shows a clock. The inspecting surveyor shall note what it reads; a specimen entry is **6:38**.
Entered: **3:13**
